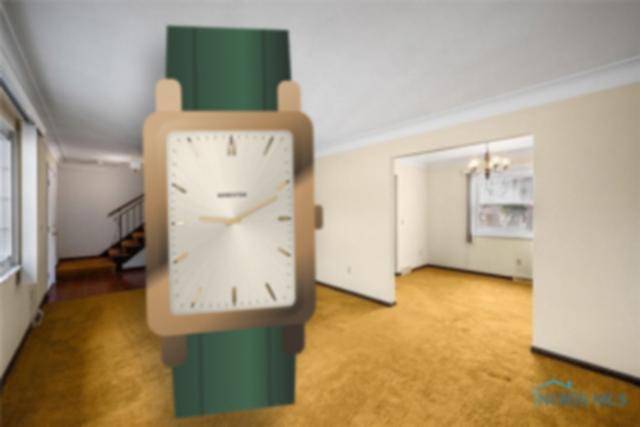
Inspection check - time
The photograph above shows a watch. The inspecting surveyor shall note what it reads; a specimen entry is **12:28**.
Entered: **9:11**
